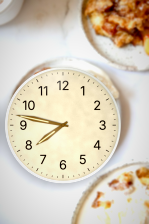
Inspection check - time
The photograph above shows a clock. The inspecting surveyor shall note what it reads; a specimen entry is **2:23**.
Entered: **7:47**
